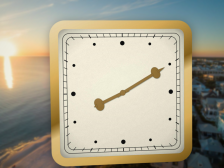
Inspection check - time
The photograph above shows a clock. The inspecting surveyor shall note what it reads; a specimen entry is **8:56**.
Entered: **8:10**
